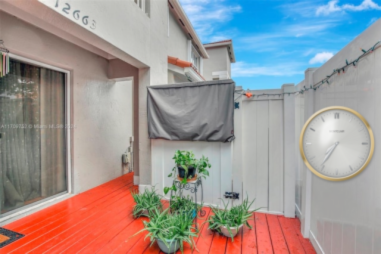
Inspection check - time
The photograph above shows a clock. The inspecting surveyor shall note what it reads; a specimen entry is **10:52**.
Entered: **7:36**
